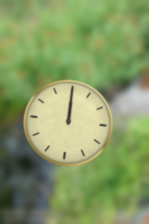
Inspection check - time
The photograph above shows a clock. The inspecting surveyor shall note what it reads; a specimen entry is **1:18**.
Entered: **12:00**
